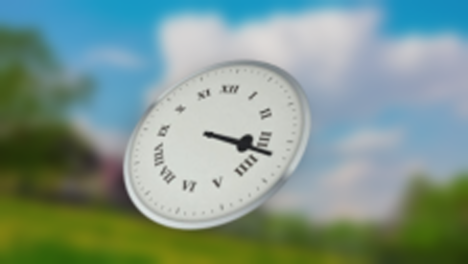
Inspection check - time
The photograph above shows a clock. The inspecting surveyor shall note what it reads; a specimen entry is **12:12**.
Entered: **3:17**
